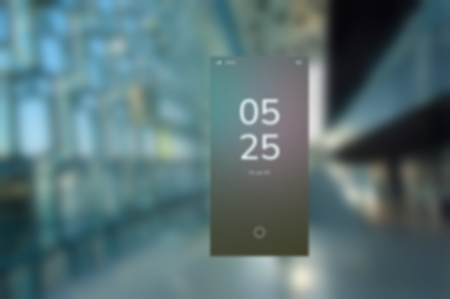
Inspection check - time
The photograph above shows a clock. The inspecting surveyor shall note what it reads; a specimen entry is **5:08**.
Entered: **5:25**
